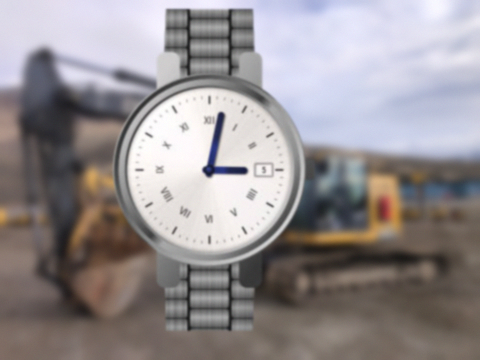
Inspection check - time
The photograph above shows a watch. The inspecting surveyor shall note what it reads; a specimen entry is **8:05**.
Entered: **3:02**
